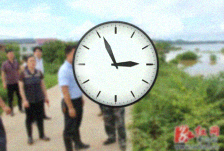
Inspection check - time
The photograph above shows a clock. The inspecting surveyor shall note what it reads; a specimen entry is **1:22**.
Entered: **2:56**
